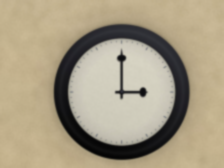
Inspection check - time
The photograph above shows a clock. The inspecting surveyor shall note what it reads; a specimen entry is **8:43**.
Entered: **3:00**
